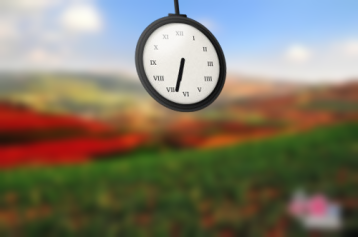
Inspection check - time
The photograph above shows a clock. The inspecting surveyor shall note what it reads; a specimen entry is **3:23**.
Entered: **6:33**
